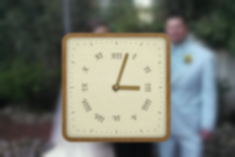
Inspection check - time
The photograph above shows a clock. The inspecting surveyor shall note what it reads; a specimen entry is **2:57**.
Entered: **3:03**
